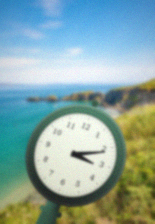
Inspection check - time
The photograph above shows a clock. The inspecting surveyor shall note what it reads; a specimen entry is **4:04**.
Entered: **3:11**
